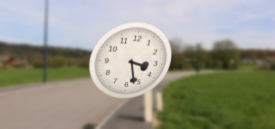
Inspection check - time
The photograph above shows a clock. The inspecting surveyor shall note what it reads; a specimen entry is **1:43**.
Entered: **3:27**
